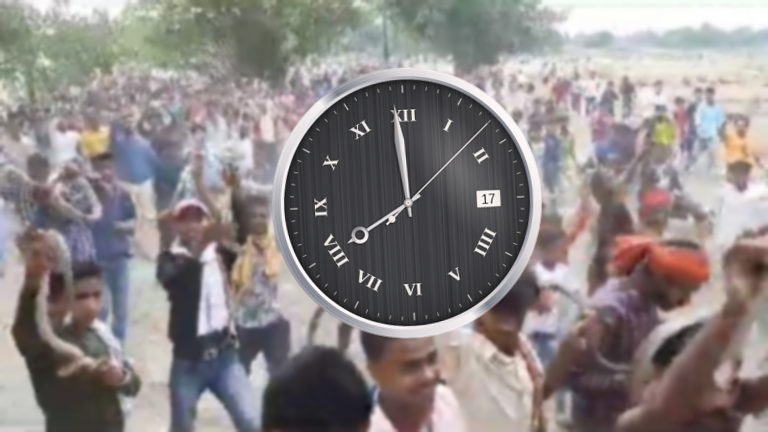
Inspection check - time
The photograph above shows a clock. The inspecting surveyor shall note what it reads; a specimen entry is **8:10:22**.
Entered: **7:59:08**
